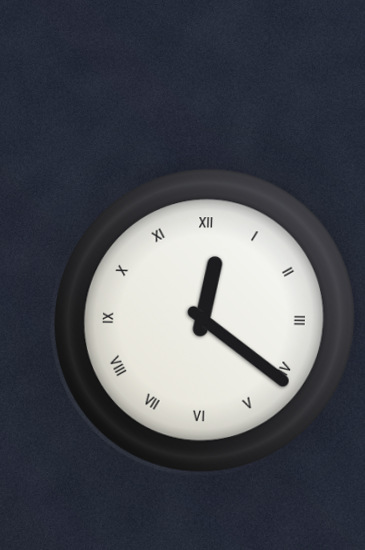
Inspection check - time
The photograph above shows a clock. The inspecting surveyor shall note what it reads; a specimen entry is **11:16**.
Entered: **12:21**
